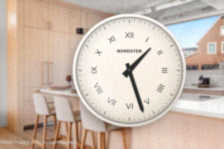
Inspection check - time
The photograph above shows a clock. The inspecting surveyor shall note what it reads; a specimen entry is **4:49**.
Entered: **1:27**
